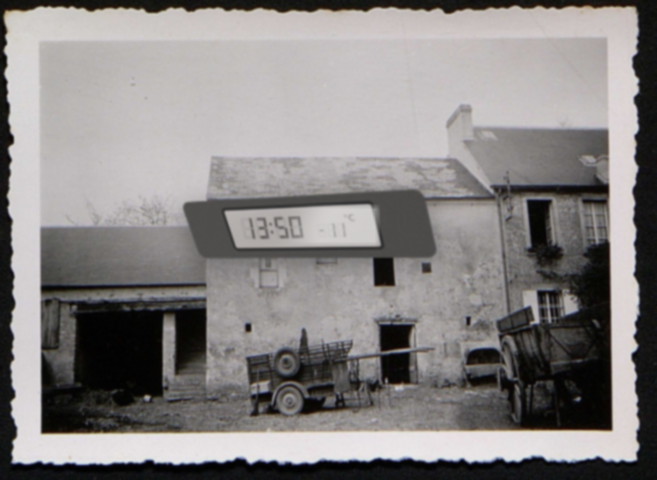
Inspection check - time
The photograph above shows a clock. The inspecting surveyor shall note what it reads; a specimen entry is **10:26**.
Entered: **13:50**
